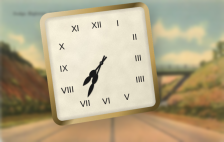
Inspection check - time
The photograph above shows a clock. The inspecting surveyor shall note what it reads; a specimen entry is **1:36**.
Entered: **7:35**
